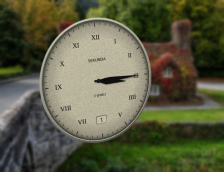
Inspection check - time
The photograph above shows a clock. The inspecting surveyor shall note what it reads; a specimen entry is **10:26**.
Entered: **3:15**
